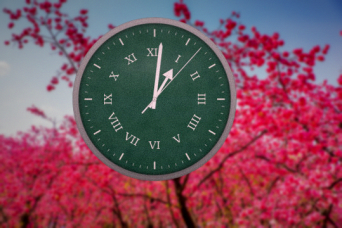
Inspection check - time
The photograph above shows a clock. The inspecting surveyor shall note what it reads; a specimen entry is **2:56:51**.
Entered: **1:01:07**
